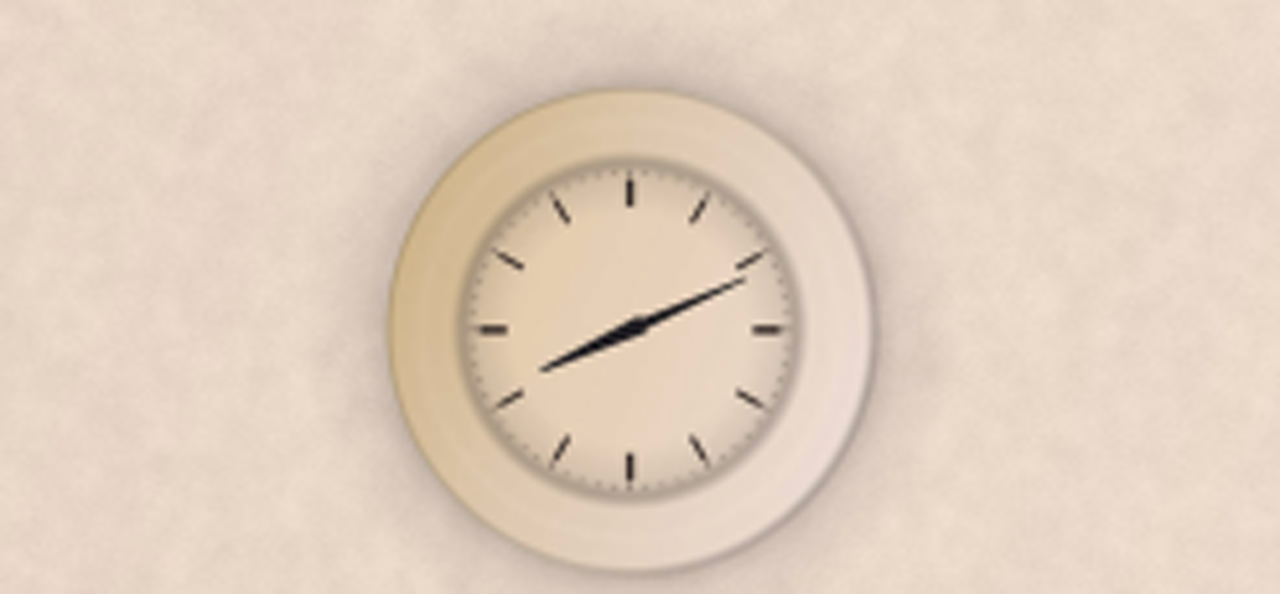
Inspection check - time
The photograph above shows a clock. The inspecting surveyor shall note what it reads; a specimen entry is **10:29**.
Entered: **8:11**
